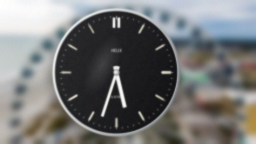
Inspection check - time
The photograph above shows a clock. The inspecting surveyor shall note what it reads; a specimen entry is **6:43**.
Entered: **5:33**
